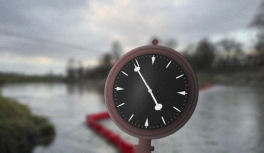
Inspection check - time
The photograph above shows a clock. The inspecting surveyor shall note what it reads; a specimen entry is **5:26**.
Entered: **4:54**
